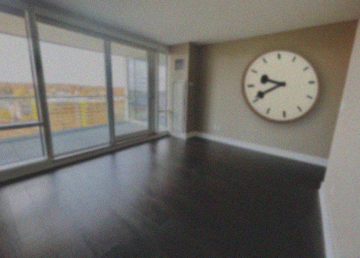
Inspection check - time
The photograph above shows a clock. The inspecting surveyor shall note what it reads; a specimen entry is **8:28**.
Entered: **9:41**
